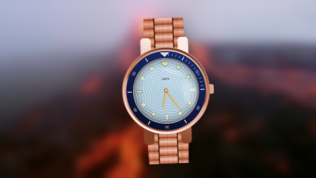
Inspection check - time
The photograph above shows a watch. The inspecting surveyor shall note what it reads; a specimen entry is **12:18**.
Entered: **6:24**
